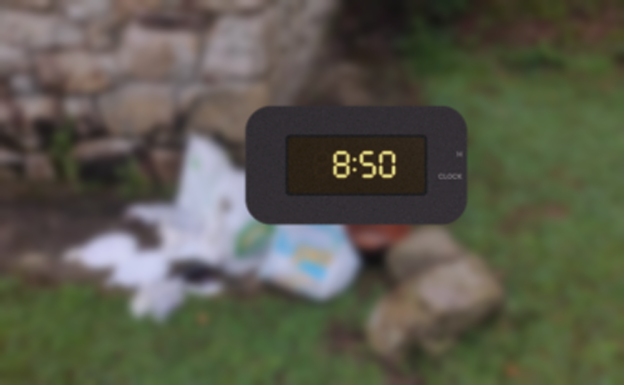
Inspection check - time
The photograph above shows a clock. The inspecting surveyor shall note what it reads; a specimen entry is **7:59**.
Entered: **8:50**
